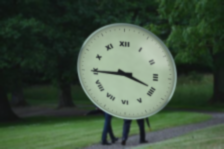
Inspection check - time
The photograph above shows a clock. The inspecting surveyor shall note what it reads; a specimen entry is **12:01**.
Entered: **3:45**
